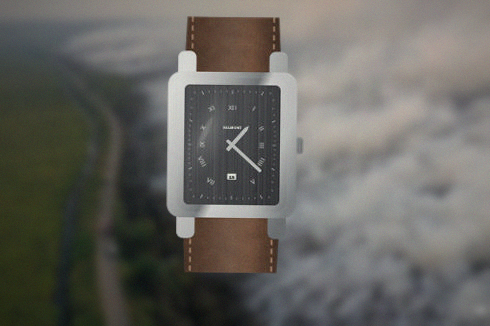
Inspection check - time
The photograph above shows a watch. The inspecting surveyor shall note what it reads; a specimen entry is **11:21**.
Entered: **1:22**
